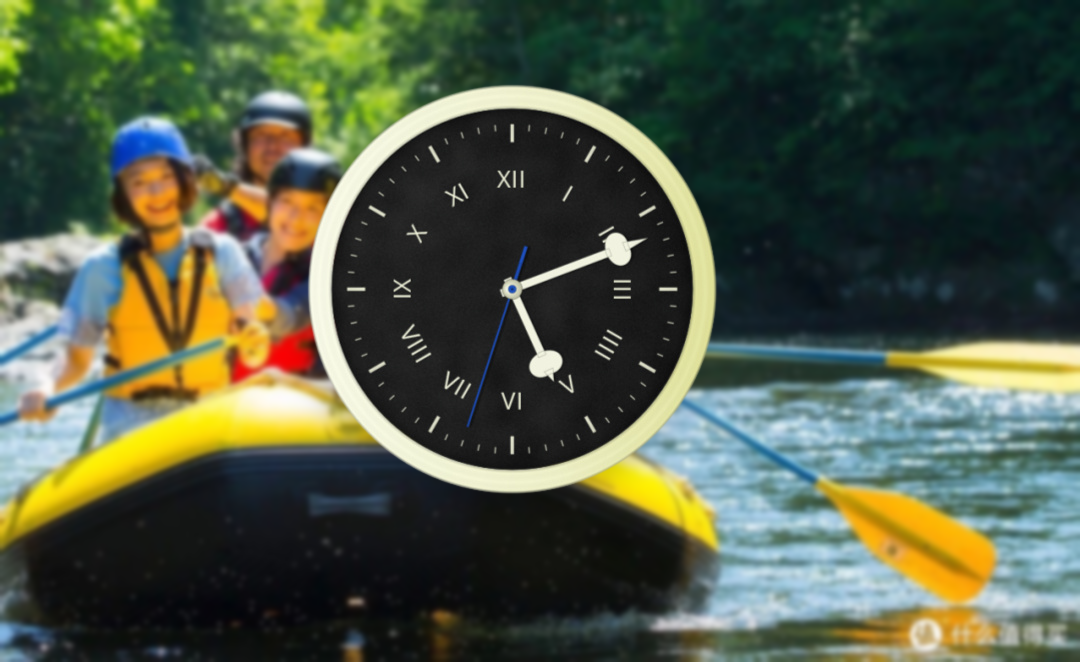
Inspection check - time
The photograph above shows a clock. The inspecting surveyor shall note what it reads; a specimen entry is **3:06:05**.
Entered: **5:11:33**
